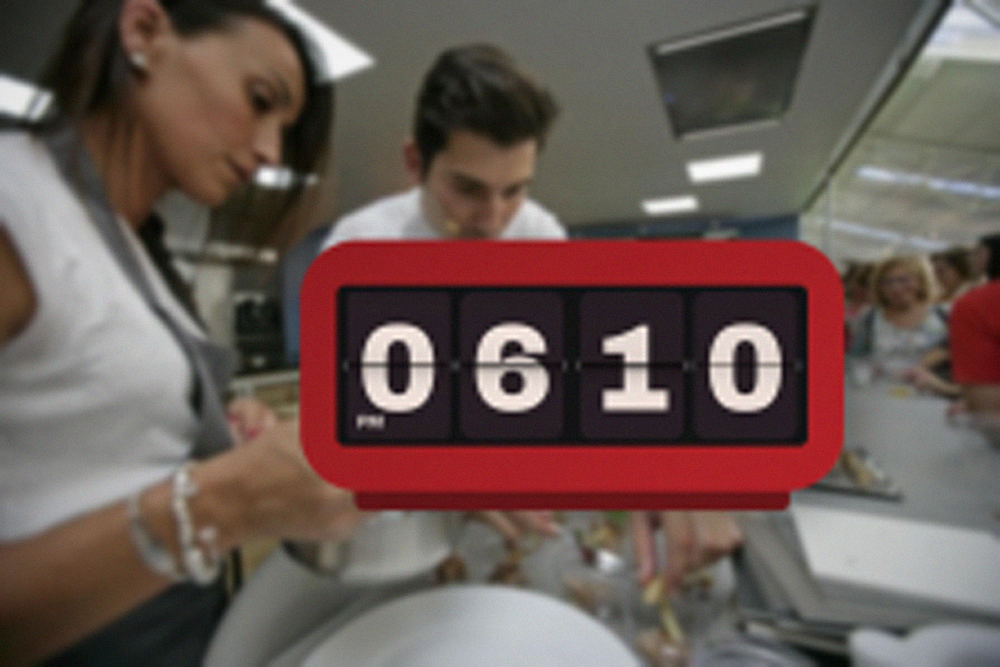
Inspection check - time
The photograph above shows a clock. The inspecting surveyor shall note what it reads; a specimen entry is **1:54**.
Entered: **6:10**
